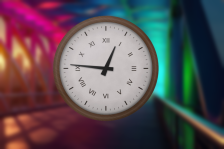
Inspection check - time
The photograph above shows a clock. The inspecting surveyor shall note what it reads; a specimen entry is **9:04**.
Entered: **12:46**
